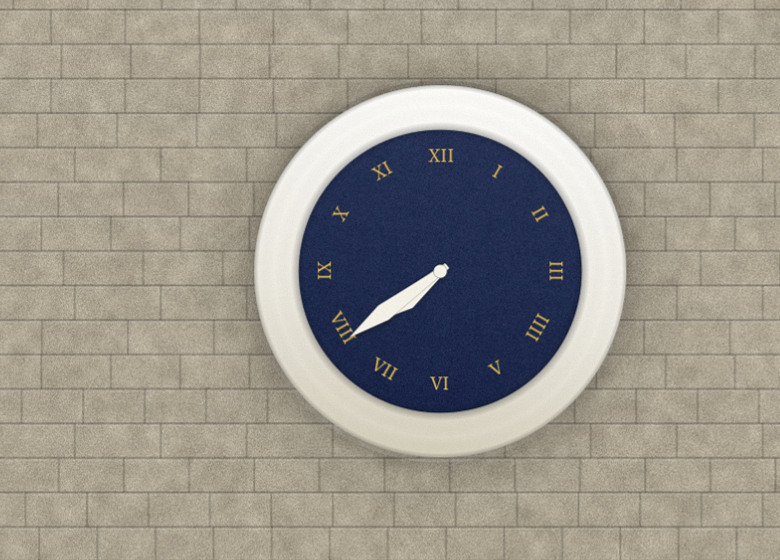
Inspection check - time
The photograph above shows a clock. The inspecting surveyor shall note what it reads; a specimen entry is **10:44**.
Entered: **7:39**
